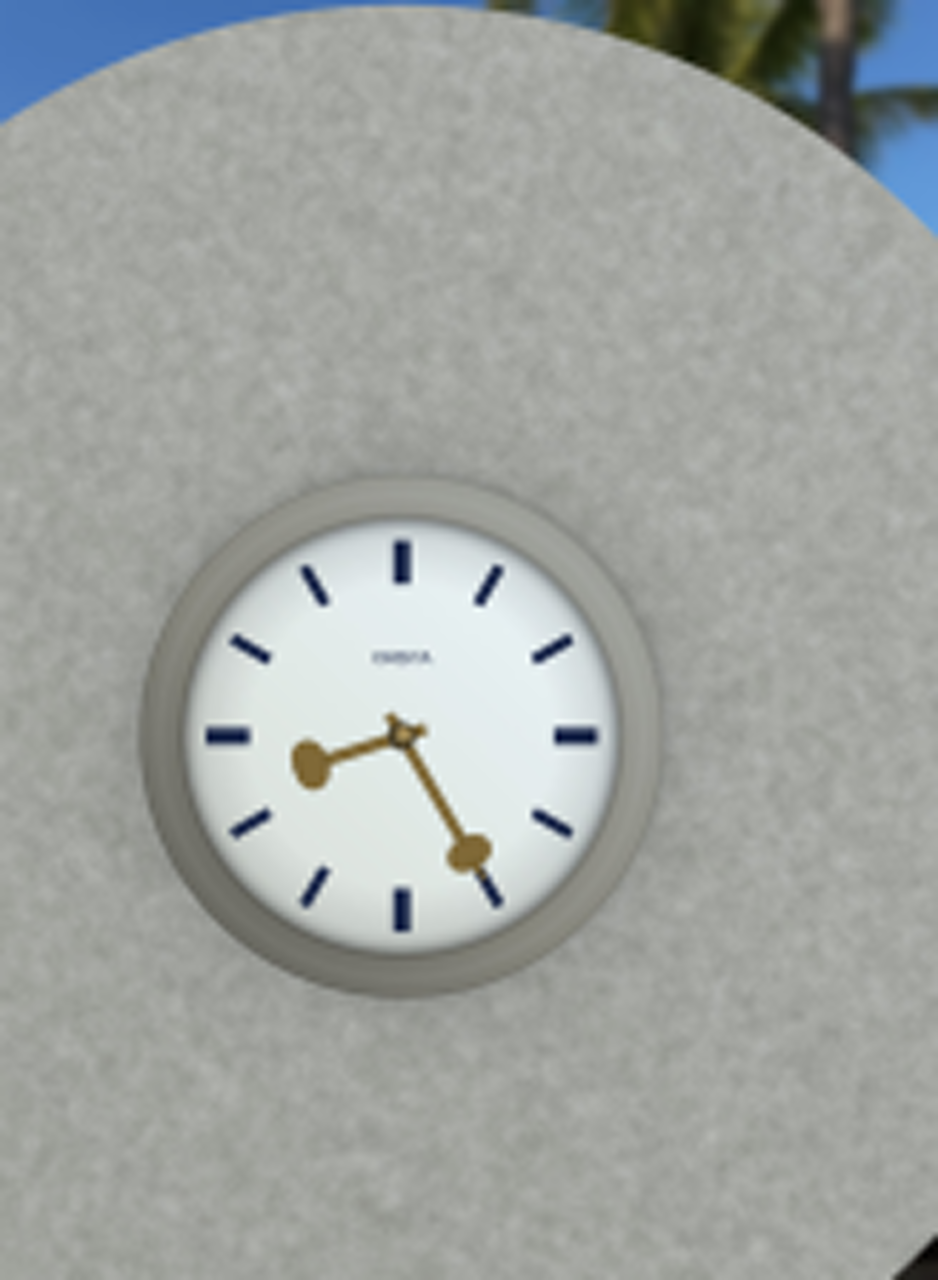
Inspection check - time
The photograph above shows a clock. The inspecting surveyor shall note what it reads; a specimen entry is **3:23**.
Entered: **8:25**
